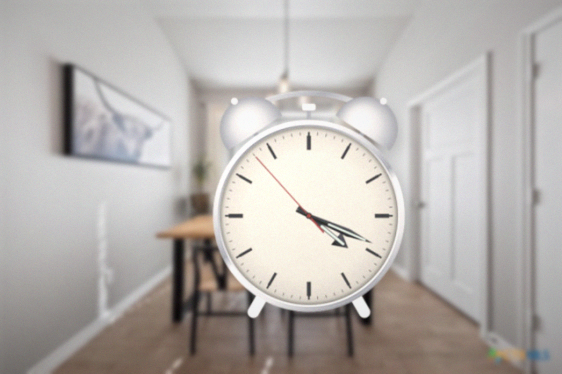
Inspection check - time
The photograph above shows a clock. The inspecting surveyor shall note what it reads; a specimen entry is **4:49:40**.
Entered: **4:18:53**
